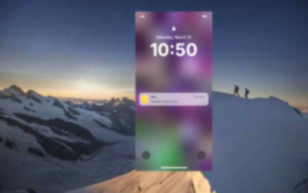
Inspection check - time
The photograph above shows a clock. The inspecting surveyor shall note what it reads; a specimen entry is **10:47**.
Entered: **10:50**
